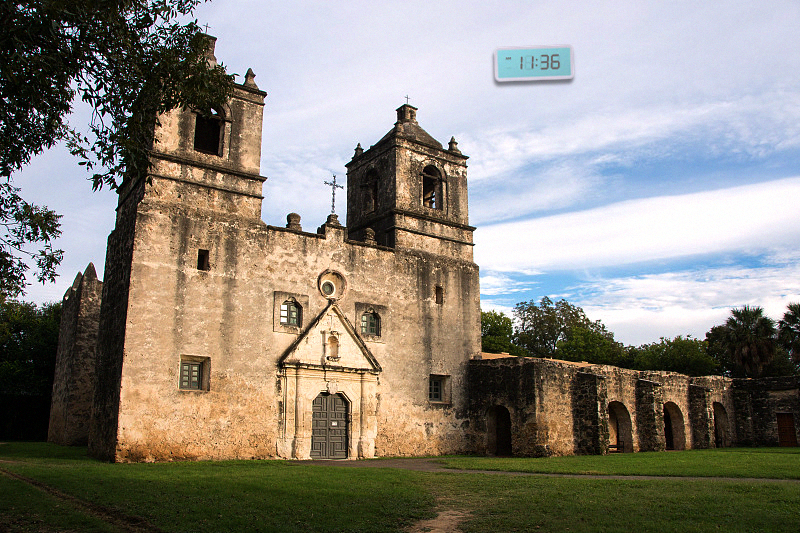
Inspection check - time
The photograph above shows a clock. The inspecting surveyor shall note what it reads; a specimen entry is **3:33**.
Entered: **11:36**
